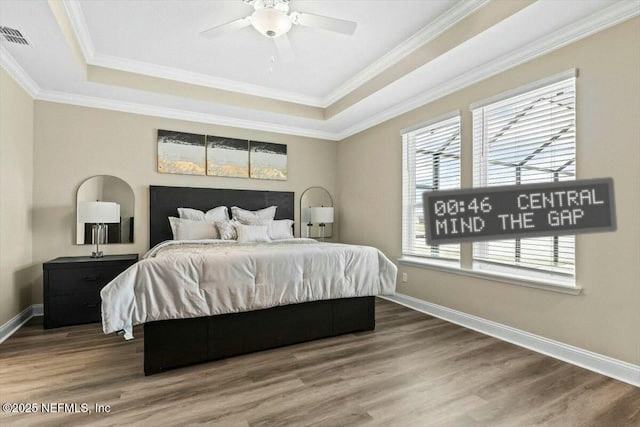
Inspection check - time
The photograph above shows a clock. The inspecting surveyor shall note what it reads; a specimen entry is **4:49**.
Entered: **0:46**
